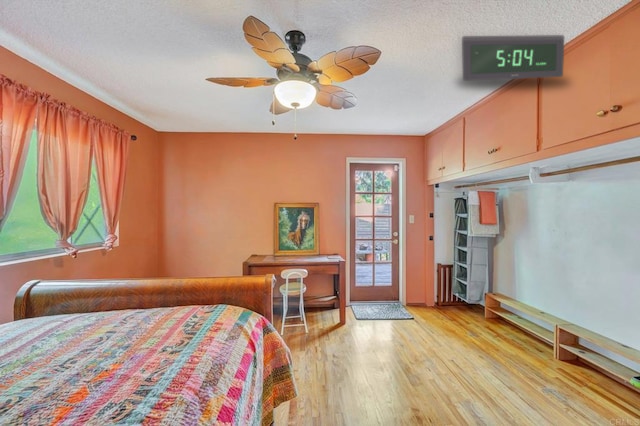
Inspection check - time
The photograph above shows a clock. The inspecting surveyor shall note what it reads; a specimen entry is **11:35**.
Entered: **5:04**
